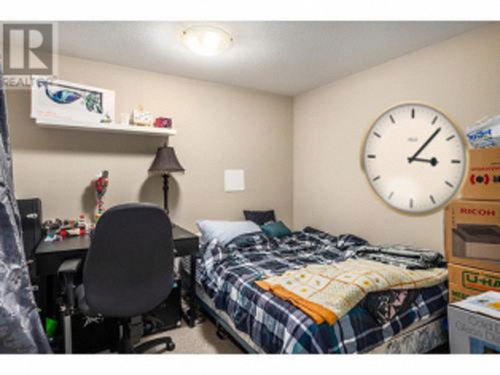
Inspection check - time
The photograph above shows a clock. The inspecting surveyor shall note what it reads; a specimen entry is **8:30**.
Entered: **3:07**
